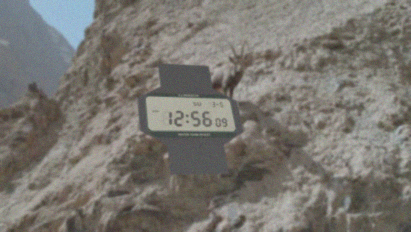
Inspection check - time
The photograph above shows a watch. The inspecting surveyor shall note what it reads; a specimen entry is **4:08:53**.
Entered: **12:56:09**
